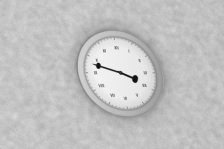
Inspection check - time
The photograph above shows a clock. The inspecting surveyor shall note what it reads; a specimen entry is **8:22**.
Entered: **3:48**
